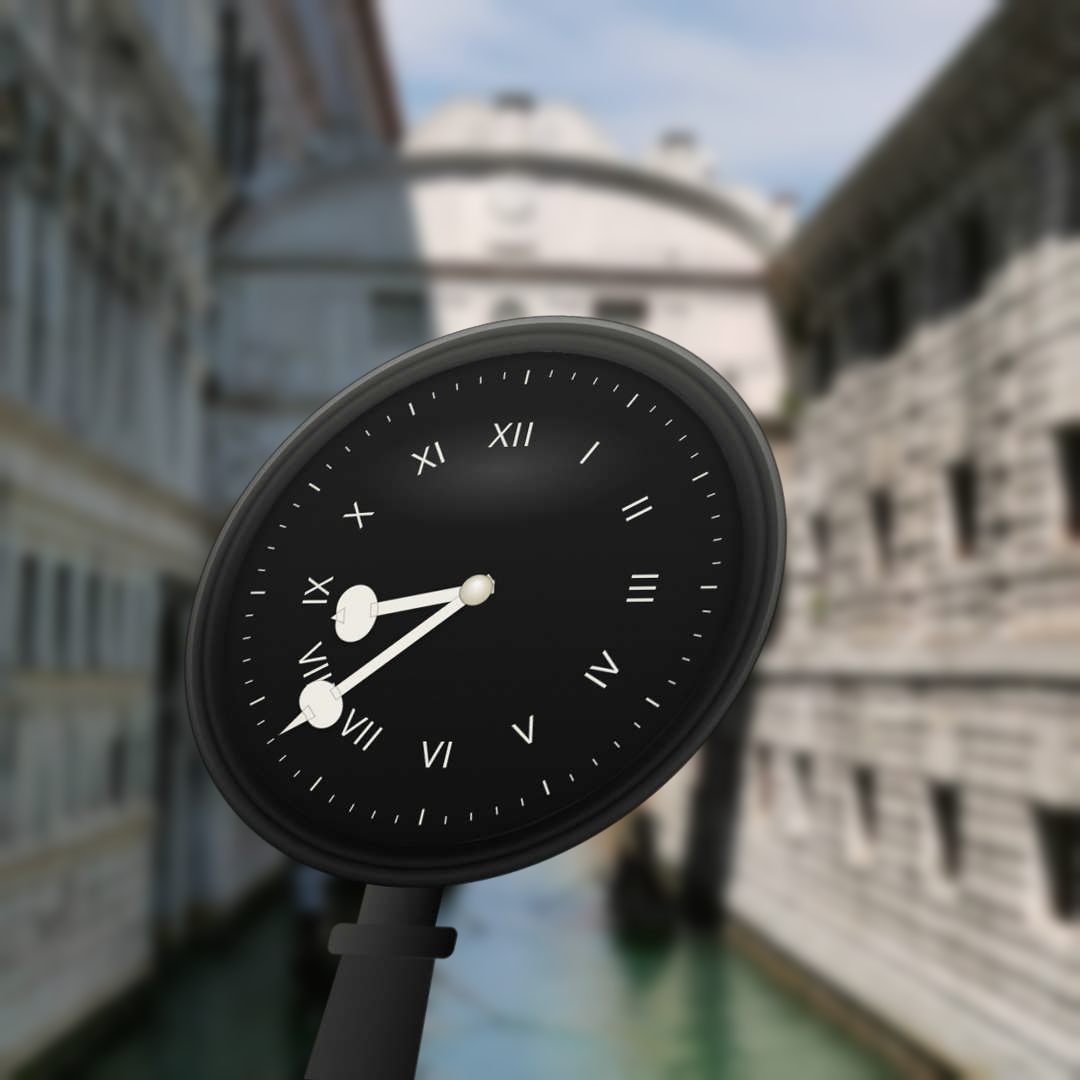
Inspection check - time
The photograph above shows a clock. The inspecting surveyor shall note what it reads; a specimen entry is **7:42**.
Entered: **8:38**
